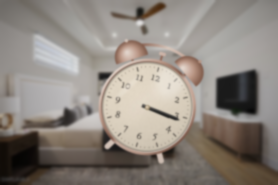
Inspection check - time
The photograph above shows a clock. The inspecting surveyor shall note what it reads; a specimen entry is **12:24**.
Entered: **3:16**
